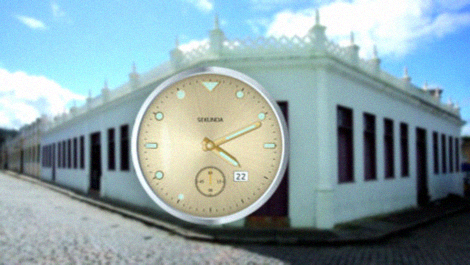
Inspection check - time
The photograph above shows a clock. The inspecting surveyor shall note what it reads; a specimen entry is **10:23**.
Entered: **4:11**
